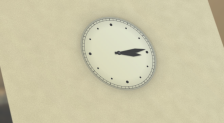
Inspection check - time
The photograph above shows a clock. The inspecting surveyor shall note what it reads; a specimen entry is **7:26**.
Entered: **3:14**
